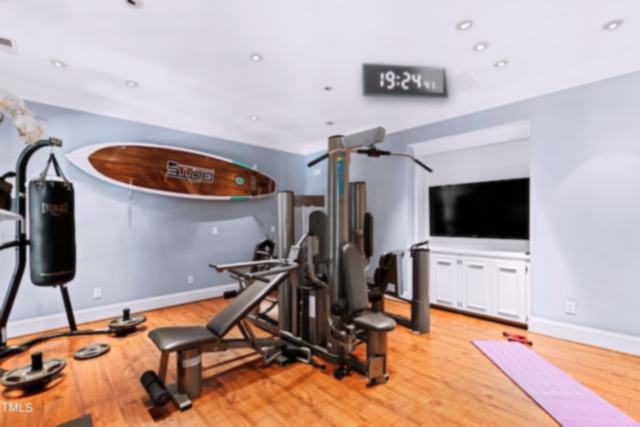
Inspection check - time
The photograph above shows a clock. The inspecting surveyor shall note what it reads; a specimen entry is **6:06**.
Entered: **19:24**
